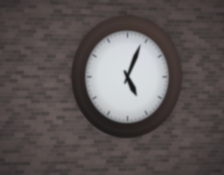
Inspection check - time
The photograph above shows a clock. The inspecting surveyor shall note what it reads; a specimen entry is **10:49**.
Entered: **5:04**
